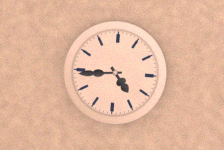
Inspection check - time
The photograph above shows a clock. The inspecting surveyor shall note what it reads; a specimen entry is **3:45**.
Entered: **4:44**
